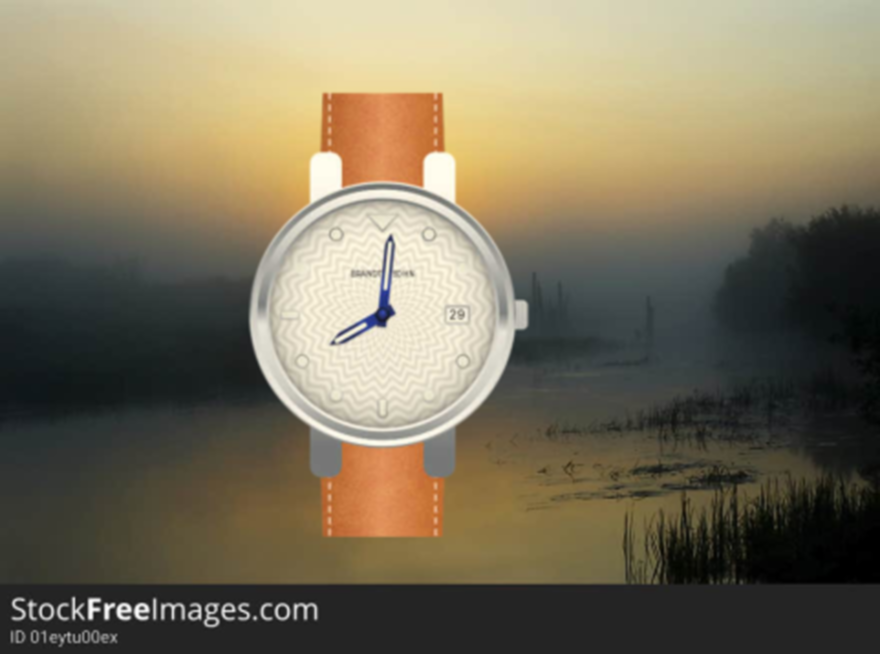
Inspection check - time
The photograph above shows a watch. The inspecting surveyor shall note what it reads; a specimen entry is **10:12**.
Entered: **8:01**
